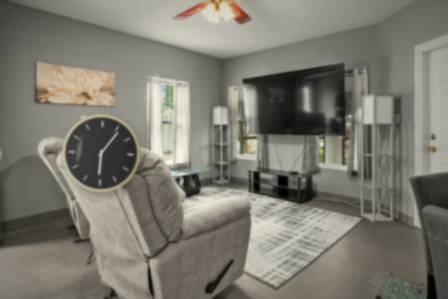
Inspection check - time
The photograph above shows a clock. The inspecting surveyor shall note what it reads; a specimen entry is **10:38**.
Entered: **6:06**
